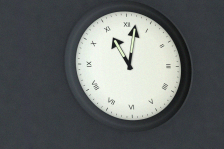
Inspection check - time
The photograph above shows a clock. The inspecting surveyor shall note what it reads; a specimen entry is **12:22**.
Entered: **11:02**
